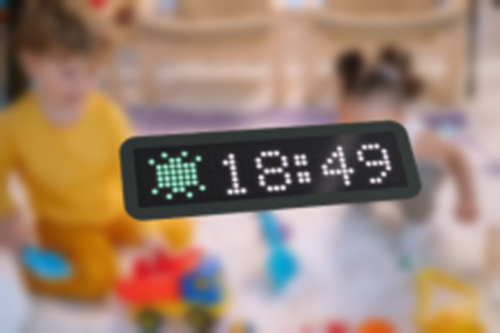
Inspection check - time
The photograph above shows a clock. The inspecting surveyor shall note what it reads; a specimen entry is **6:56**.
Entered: **18:49**
